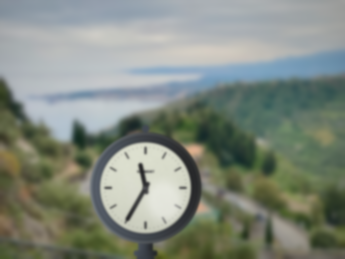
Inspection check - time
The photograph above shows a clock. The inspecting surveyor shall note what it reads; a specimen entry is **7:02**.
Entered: **11:35**
